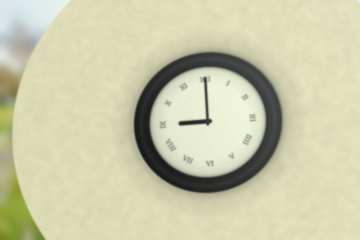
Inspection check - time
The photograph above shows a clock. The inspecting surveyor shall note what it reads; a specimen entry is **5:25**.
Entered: **9:00**
